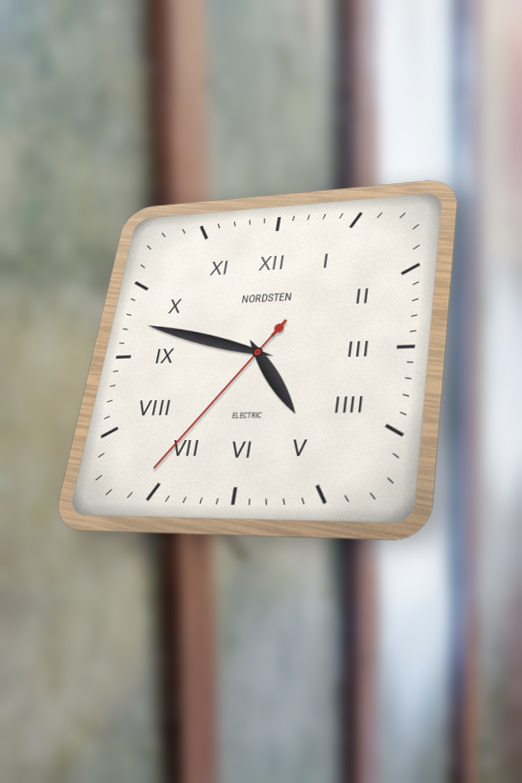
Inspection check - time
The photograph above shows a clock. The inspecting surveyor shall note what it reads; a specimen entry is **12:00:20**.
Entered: **4:47:36**
